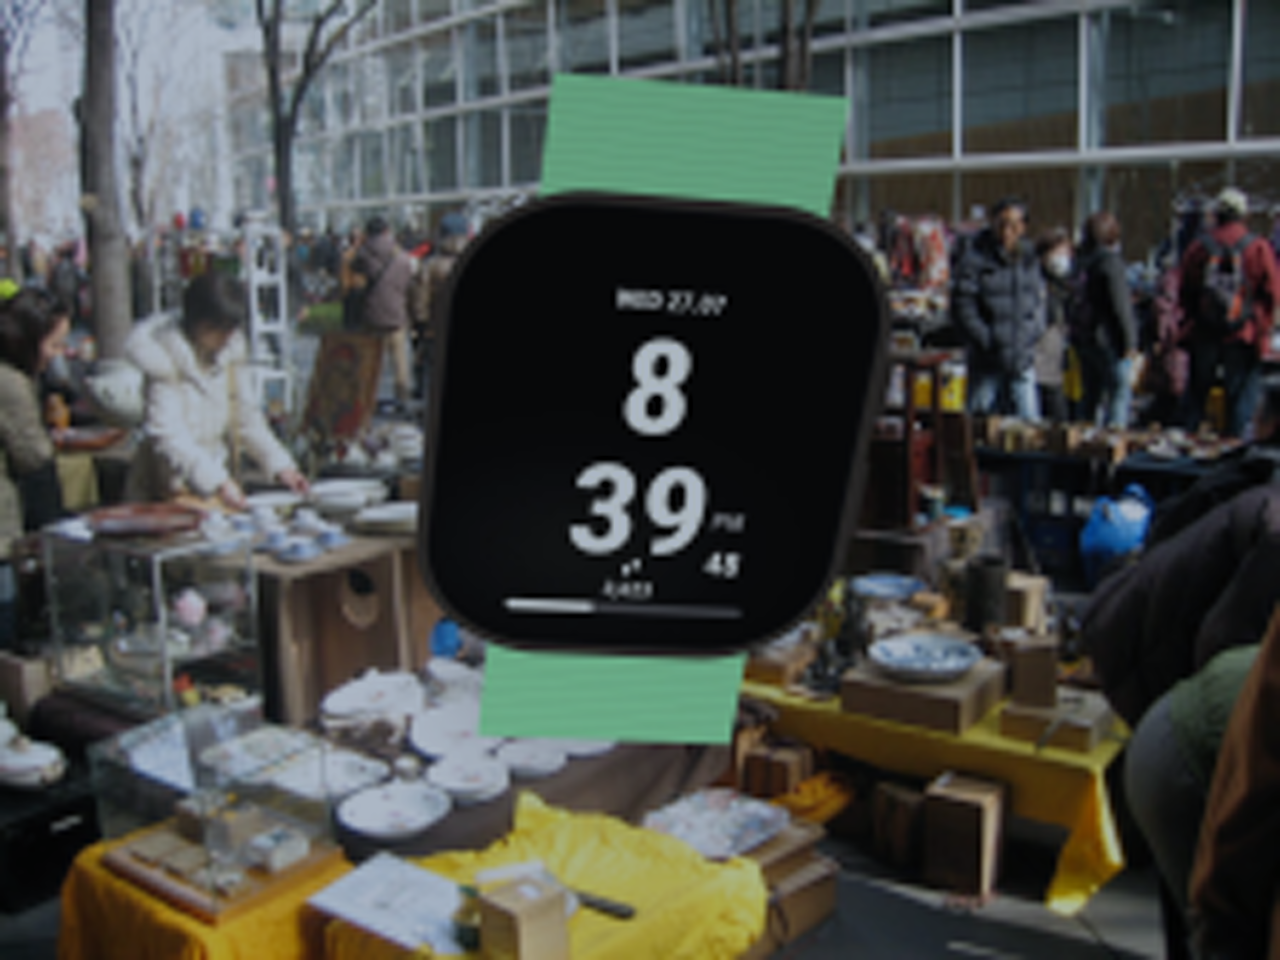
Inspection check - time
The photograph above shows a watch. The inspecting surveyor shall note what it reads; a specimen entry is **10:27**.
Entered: **8:39**
